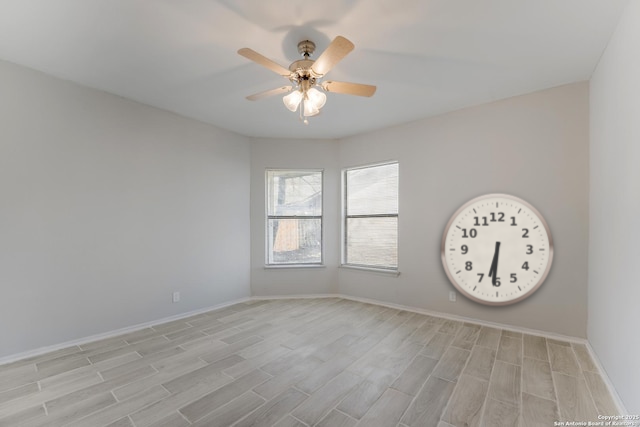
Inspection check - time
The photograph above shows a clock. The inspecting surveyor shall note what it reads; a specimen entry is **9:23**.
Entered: **6:31**
